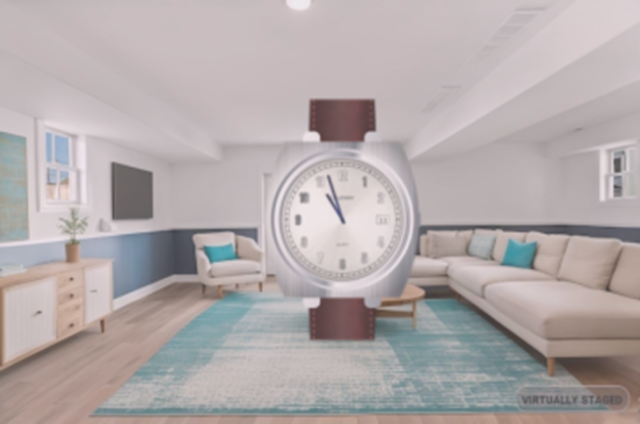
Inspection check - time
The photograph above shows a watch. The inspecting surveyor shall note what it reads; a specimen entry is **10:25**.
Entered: **10:57**
